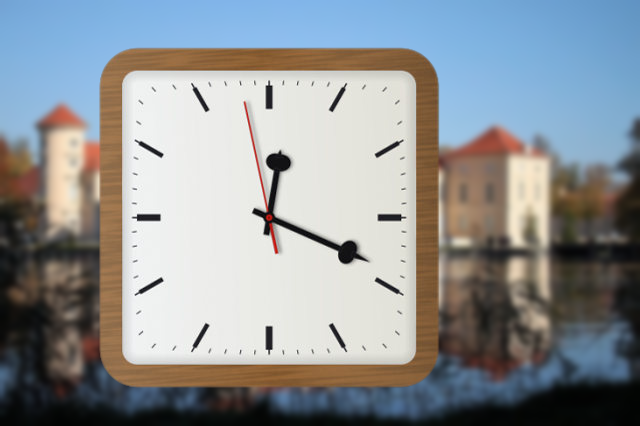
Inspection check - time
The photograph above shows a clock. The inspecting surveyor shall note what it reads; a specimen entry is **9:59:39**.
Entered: **12:18:58**
